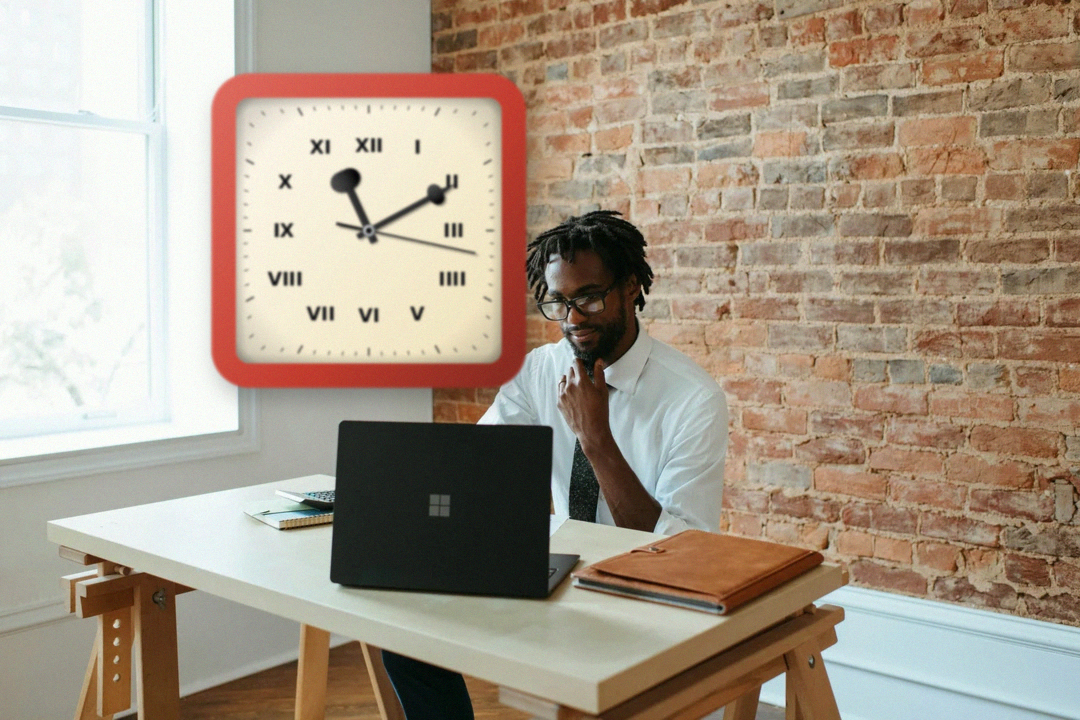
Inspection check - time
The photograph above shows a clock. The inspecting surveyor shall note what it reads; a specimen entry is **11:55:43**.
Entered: **11:10:17**
